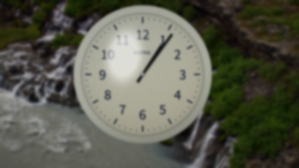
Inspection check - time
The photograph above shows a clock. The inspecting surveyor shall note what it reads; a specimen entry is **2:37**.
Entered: **1:06**
